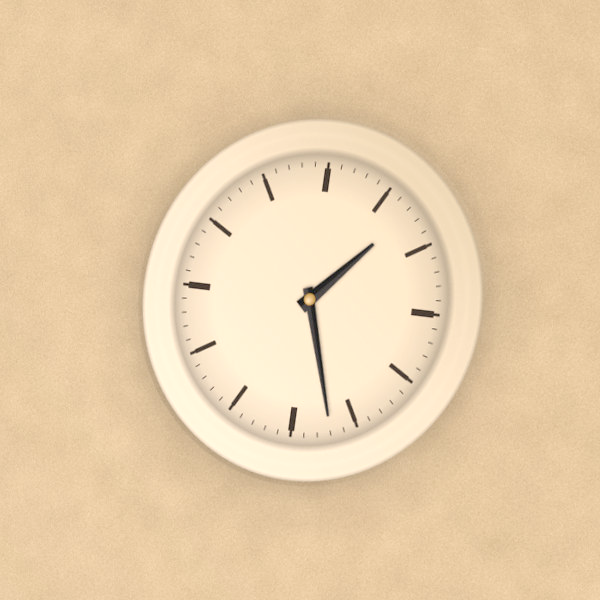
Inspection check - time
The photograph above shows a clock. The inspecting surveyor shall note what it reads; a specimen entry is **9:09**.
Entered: **1:27**
